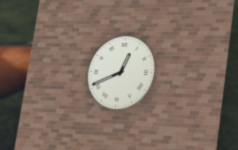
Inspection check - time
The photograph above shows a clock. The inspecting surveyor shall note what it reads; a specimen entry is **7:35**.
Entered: **12:41**
